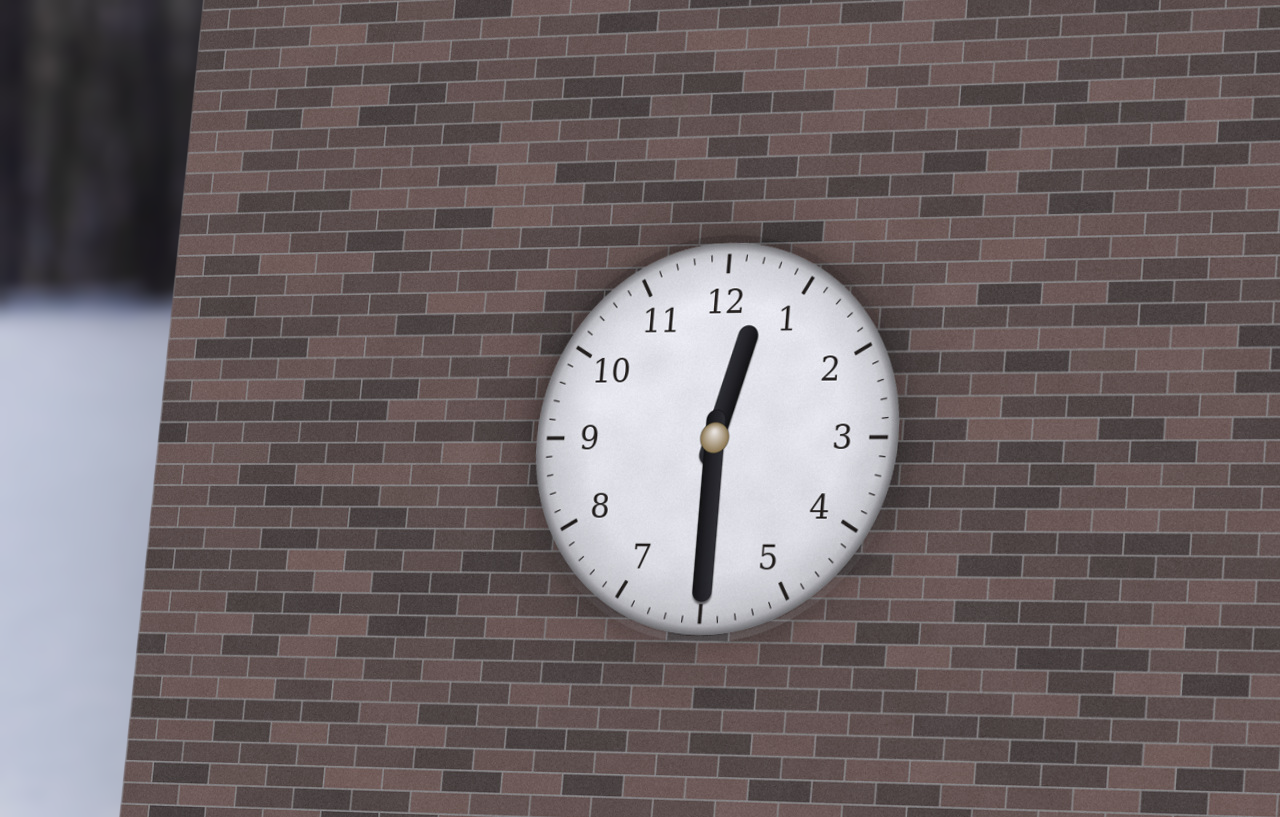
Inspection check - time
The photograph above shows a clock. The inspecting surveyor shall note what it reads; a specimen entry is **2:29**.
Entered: **12:30**
